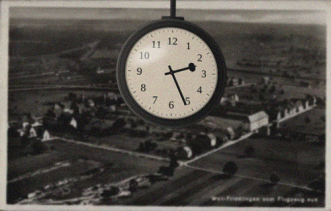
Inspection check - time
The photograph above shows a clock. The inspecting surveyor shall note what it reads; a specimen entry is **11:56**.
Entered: **2:26**
